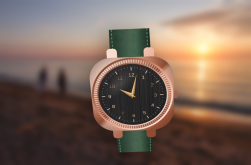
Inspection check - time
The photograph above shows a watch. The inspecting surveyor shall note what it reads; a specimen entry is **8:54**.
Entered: **10:02**
